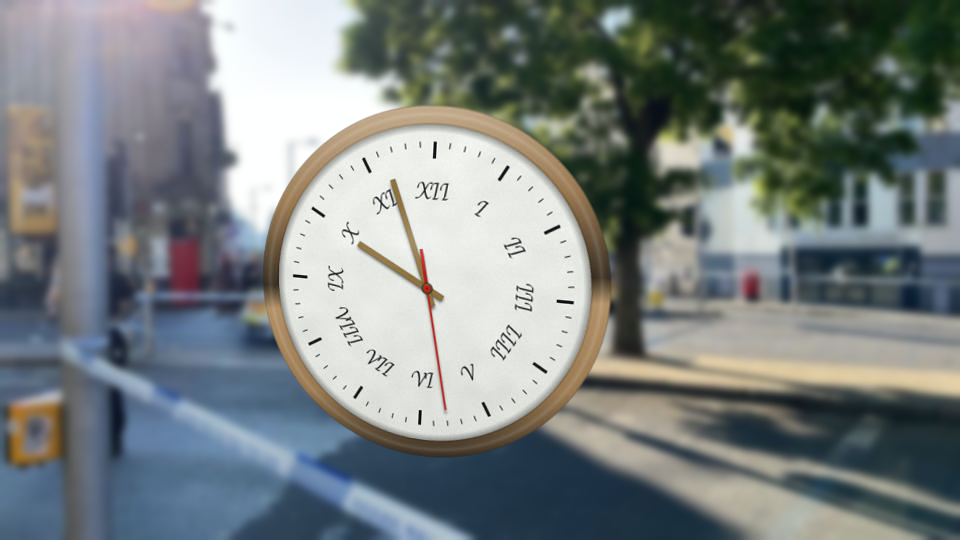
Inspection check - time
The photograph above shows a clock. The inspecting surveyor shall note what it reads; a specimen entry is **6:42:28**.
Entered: **9:56:28**
